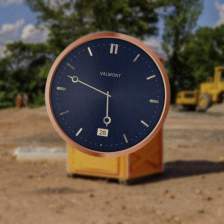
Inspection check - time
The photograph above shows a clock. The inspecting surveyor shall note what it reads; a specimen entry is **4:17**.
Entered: **5:48**
